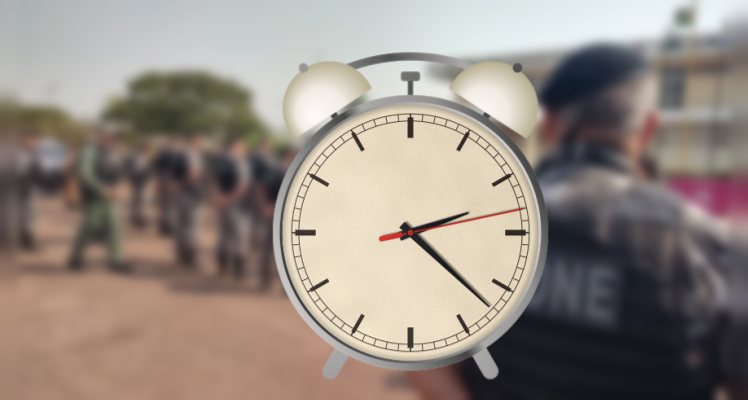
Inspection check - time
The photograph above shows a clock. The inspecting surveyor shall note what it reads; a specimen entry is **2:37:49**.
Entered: **2:22:13**
